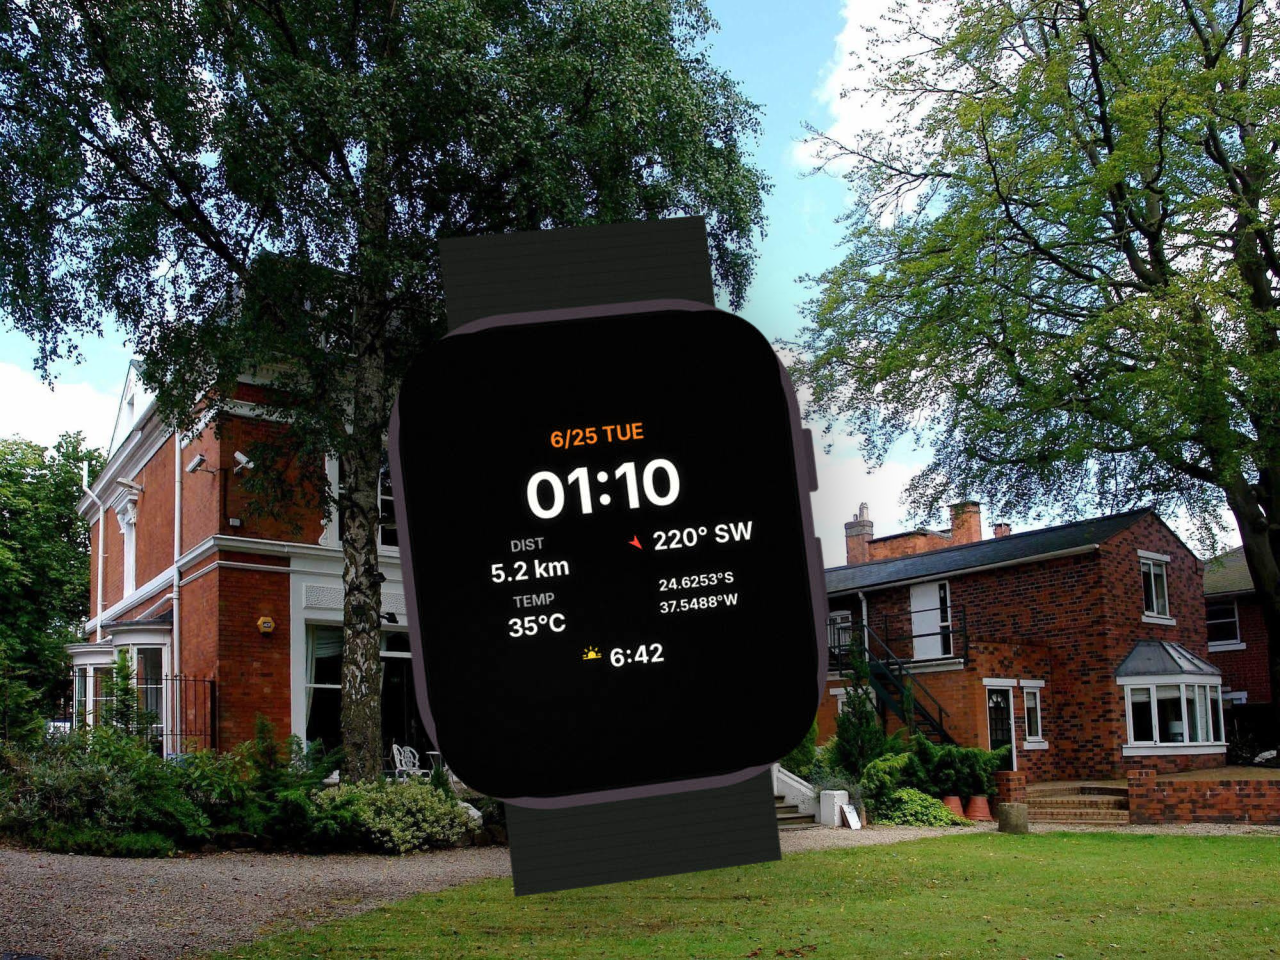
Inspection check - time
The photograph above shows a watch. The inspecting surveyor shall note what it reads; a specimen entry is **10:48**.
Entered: **1:10**
